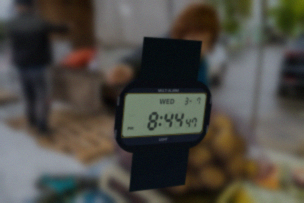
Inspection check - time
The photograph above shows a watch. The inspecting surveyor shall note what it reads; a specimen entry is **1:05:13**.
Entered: **8:44:47**
